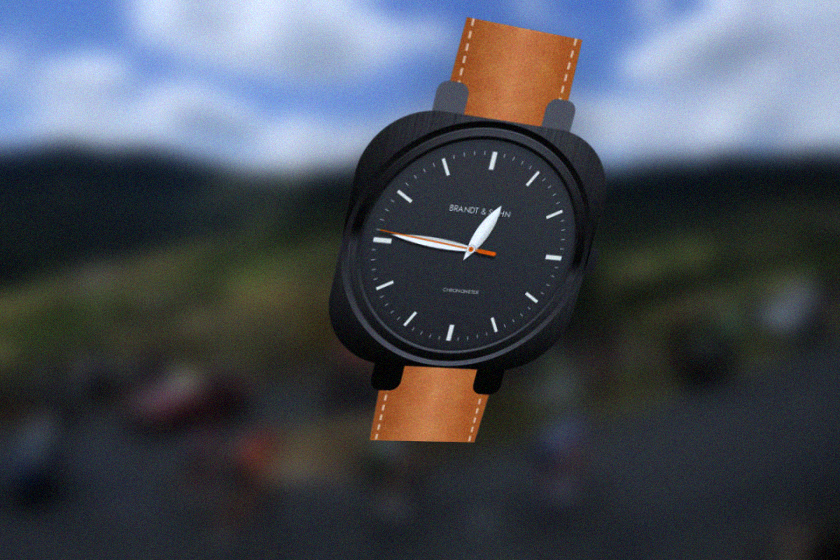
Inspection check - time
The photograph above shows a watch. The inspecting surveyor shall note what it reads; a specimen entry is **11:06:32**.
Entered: **12:45:46**
